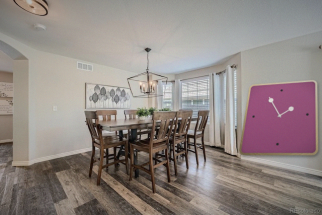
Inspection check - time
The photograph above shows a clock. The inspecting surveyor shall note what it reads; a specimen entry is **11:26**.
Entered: **1:55**
